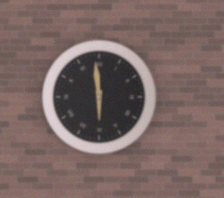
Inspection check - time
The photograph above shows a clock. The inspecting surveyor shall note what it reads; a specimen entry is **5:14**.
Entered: **5:59**
